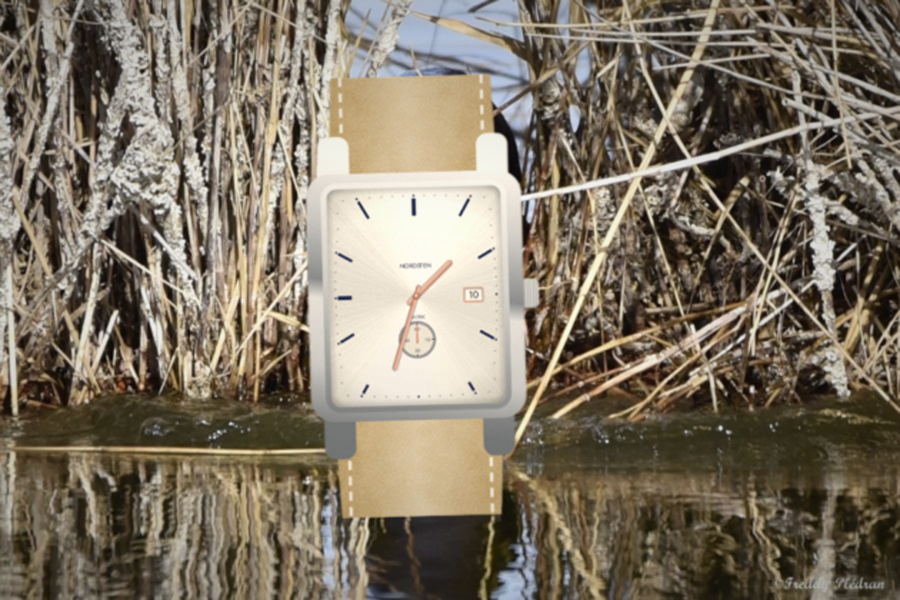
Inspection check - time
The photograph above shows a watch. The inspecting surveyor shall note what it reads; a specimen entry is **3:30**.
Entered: **1:33**
